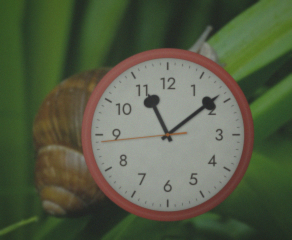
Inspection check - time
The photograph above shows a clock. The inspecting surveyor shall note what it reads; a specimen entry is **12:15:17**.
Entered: **11:08:44**
